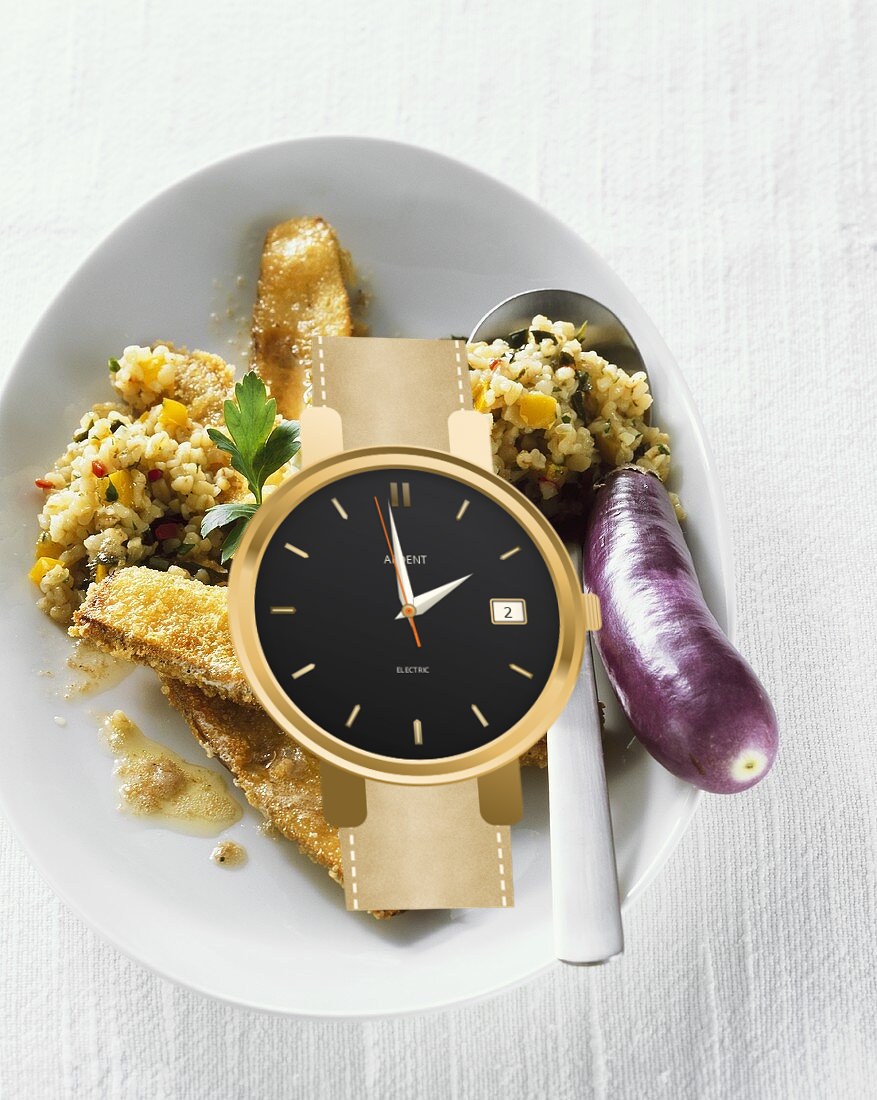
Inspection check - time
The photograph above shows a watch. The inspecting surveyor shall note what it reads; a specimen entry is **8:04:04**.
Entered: **1:58:58**
